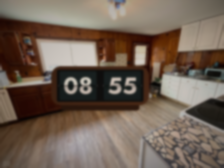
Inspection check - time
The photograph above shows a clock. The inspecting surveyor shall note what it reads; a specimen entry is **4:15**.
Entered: **8:55**
